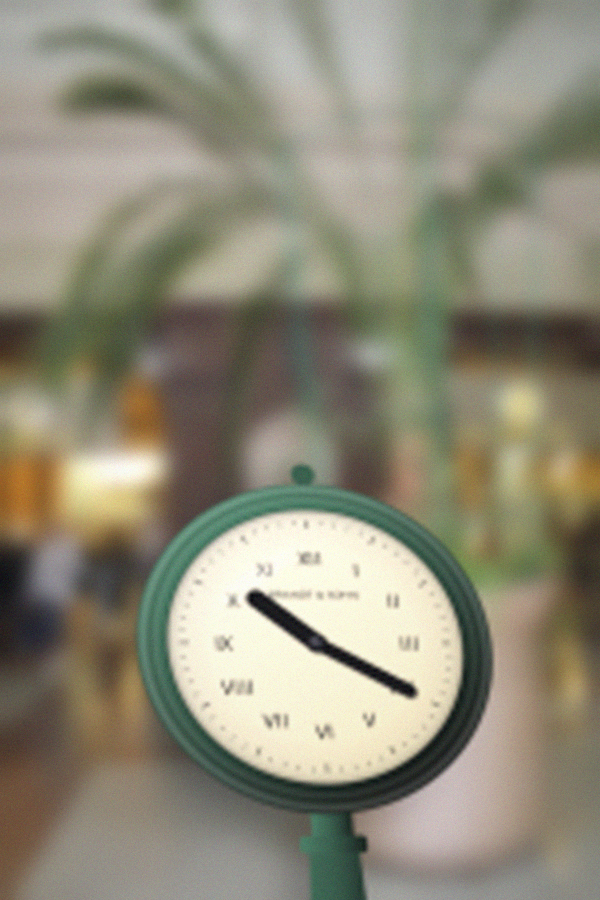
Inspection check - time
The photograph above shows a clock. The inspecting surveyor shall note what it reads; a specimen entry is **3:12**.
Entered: **10:20**
